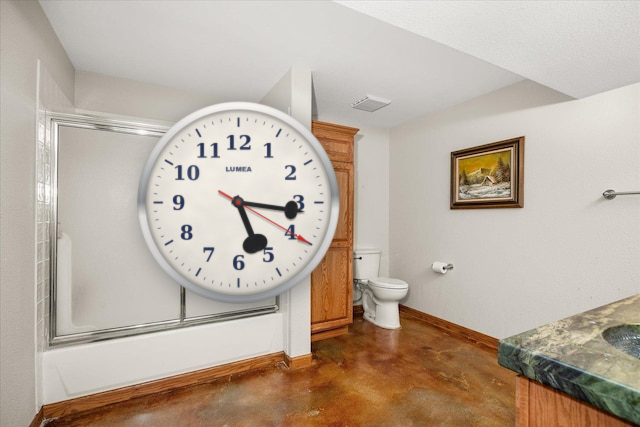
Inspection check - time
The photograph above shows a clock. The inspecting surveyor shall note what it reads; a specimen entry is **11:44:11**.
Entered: **5:16:20**
